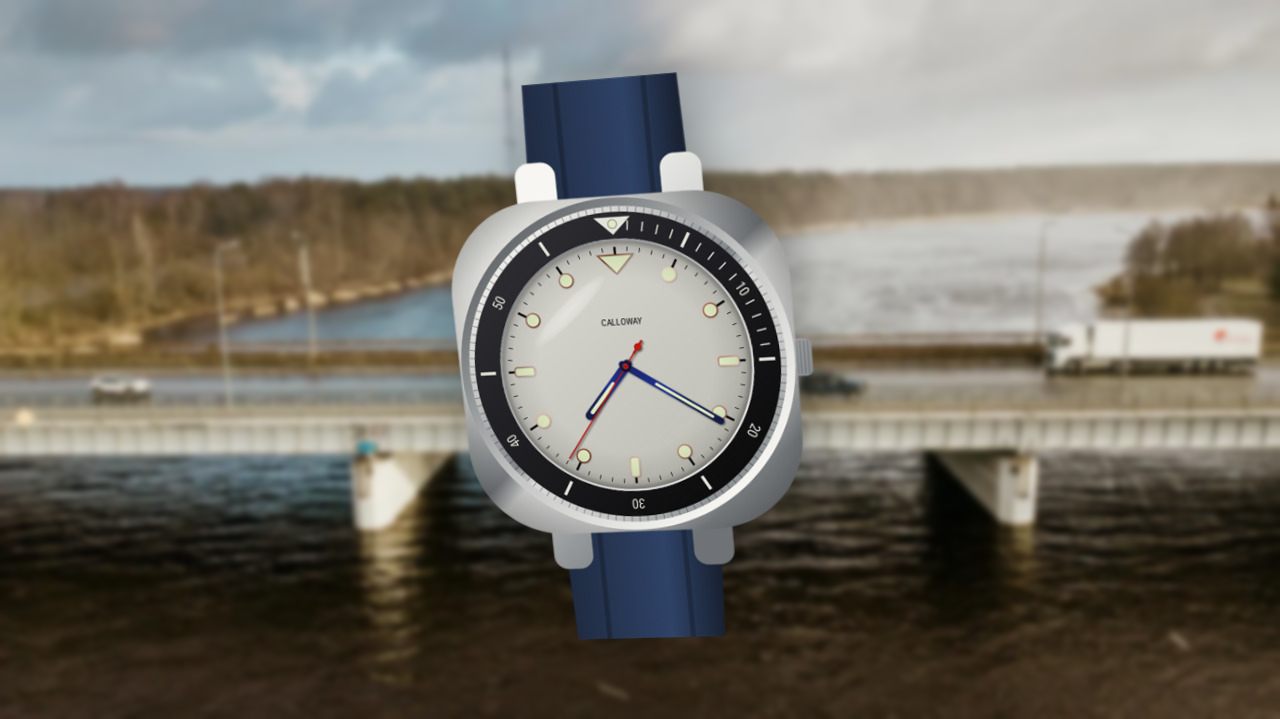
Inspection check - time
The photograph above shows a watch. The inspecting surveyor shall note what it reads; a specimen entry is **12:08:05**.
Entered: **7:20:36**
